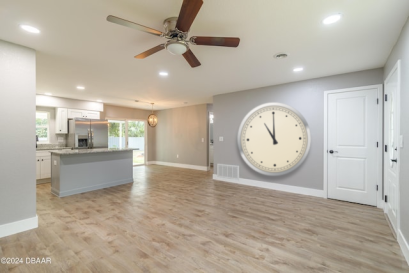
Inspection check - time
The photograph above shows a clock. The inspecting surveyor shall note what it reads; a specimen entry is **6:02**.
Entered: **11:00**
